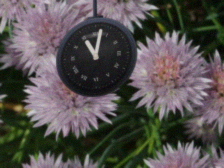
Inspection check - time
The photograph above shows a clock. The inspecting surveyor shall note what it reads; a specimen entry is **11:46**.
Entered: **11:02**
